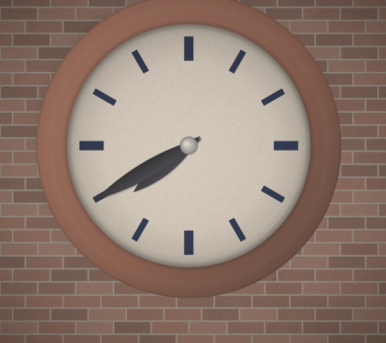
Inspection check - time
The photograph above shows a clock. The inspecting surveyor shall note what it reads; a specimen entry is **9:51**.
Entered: **7:40**
